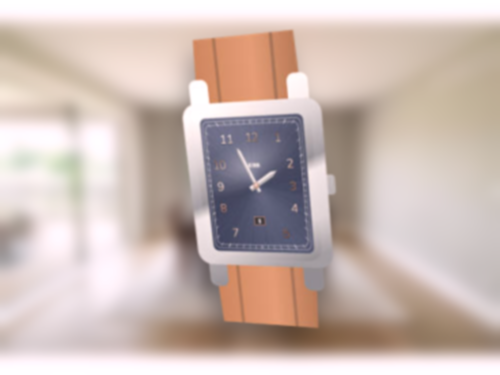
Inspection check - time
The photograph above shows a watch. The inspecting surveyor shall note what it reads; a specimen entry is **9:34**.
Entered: **1:56**
